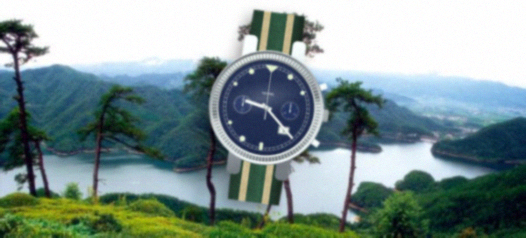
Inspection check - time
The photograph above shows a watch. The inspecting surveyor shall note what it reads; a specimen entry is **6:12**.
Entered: **9:22**
